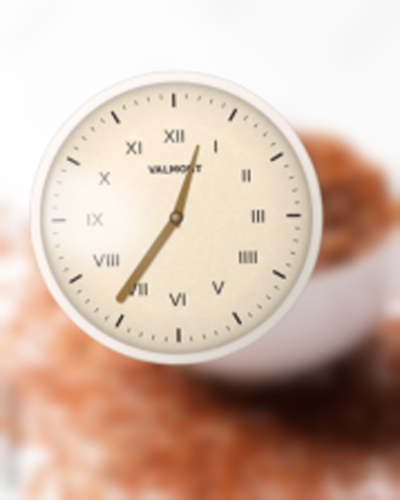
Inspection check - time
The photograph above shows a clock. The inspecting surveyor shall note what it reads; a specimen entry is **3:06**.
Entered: **12:36**
